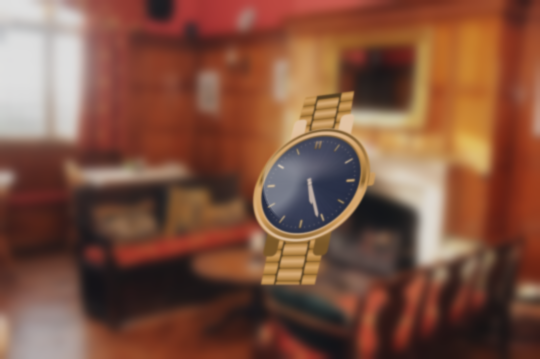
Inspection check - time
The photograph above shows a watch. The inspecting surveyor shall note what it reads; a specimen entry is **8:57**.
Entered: **5:26**
